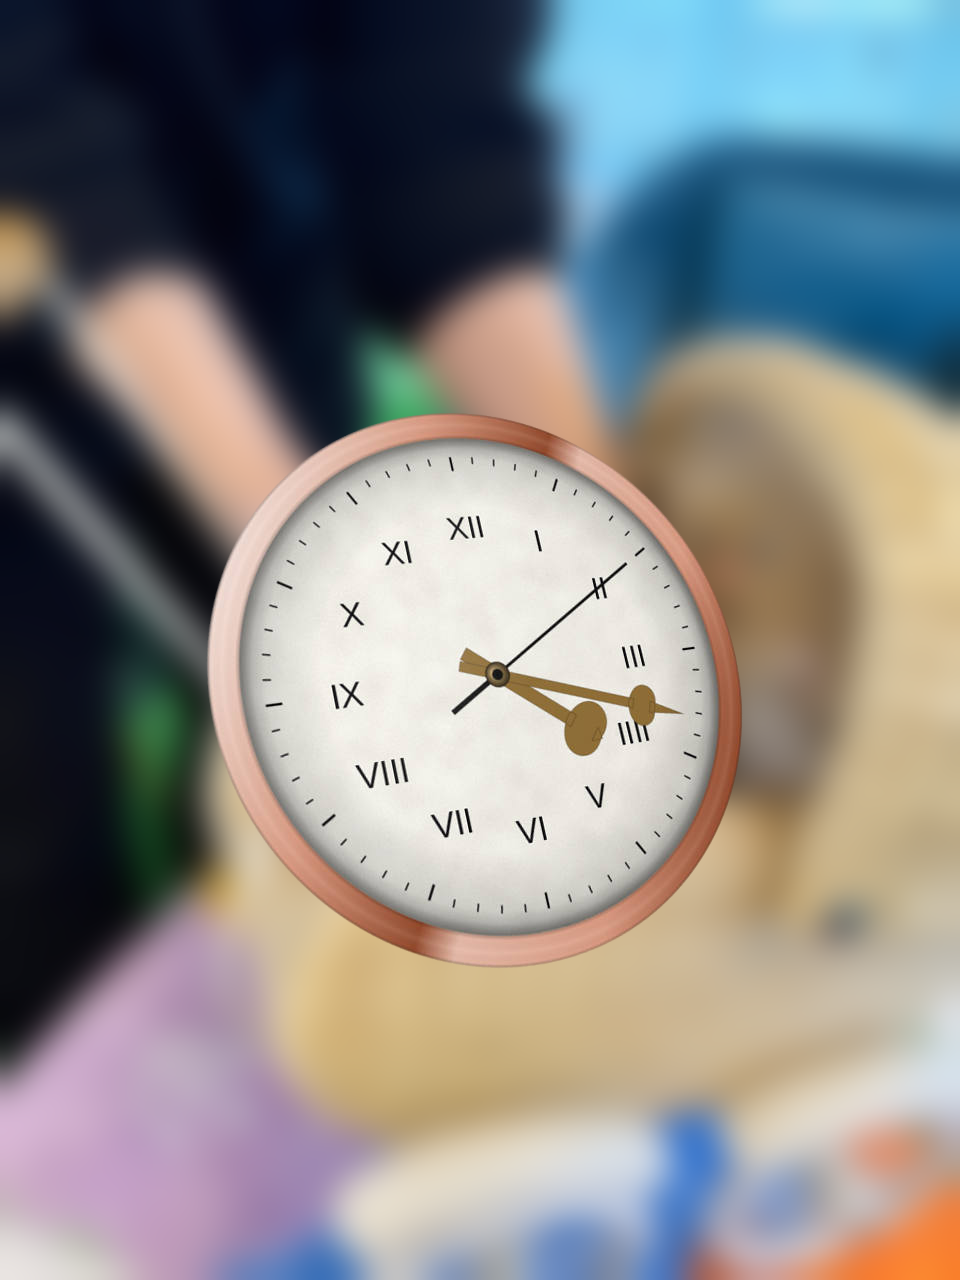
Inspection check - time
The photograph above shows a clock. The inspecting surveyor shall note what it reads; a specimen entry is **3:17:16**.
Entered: **4:18:10**
